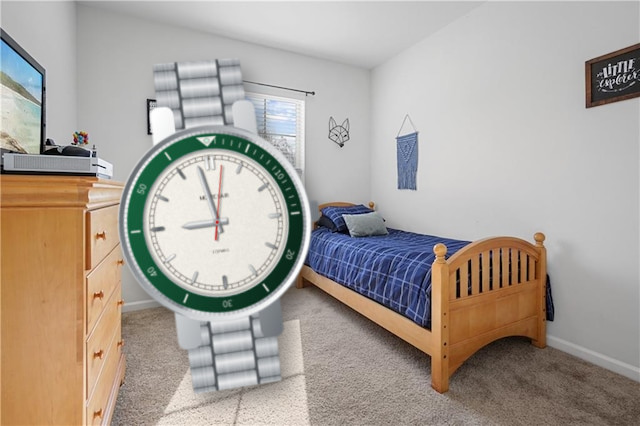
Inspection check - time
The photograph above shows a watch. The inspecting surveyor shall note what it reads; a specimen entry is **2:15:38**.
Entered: **8:58:02**
